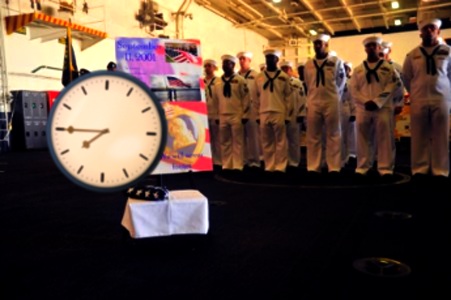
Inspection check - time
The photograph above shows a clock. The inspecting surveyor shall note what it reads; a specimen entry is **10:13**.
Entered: **7:45**
